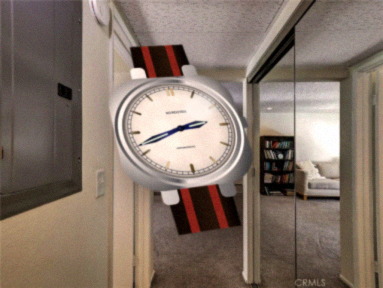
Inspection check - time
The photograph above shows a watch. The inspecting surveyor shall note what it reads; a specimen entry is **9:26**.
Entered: **2:42**
